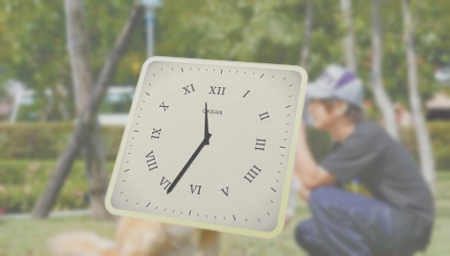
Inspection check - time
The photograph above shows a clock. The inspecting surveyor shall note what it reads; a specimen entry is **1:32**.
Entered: **11:34**
